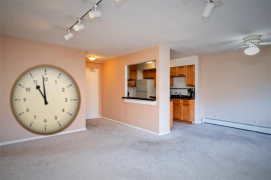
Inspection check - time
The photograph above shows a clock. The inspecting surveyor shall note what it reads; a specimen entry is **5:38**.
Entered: **10:59**
